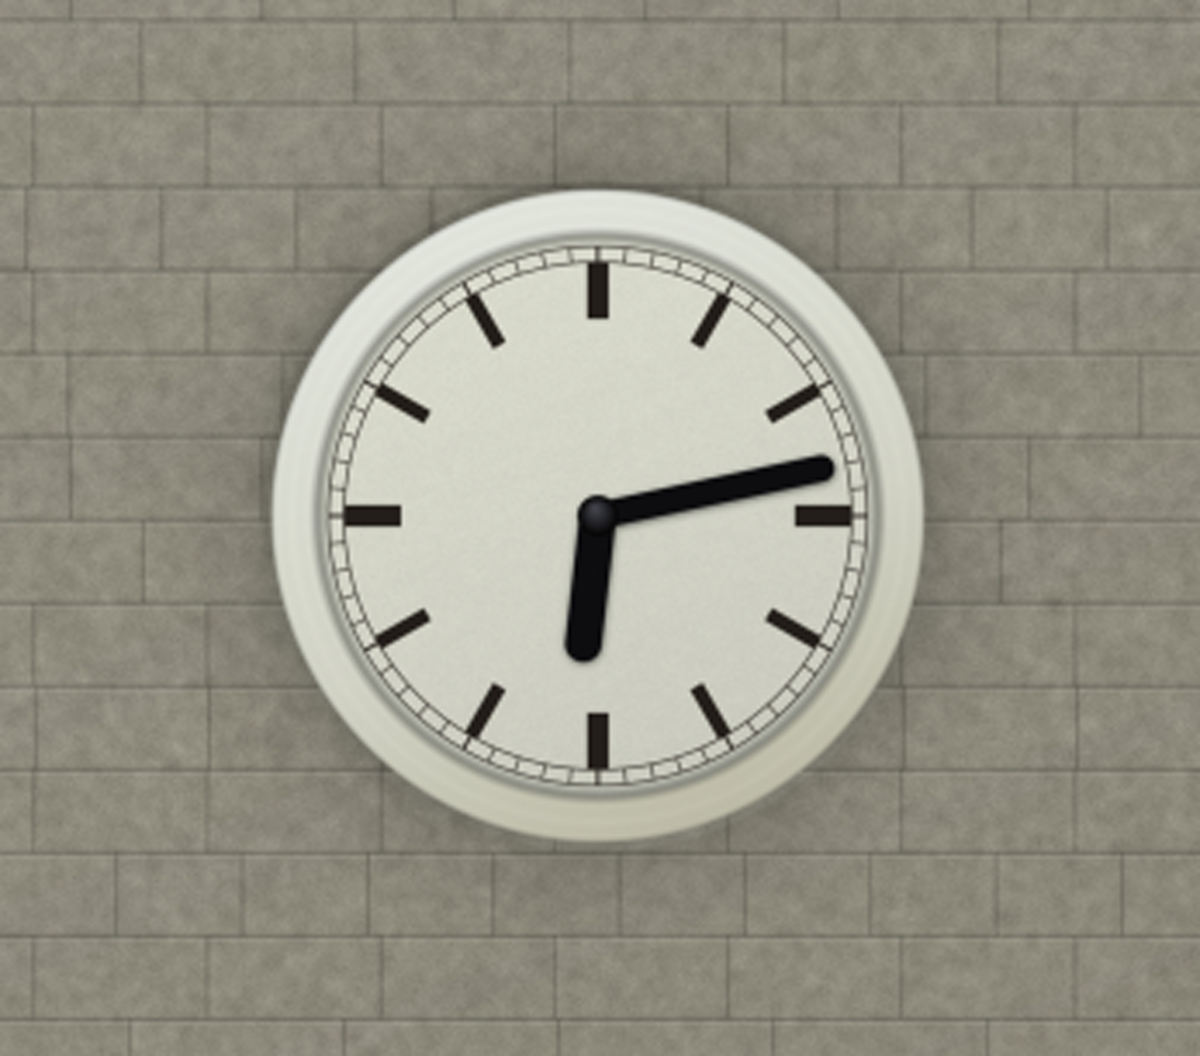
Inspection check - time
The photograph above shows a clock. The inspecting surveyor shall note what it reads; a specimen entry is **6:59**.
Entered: **6:13**
